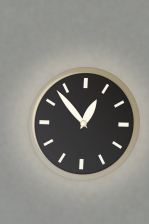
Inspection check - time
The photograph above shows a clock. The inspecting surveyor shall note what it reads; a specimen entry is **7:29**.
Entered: **12:53**
